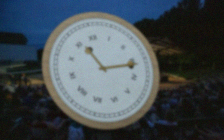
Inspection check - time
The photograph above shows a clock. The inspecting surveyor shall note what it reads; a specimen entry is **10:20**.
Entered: **11:16**
